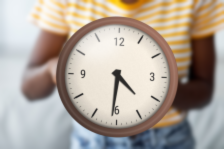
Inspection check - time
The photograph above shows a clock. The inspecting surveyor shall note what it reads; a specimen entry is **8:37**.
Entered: **4:31**
